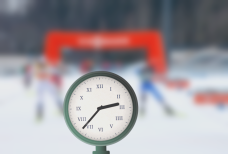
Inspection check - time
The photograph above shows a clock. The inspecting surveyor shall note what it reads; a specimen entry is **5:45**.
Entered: **2:37**
